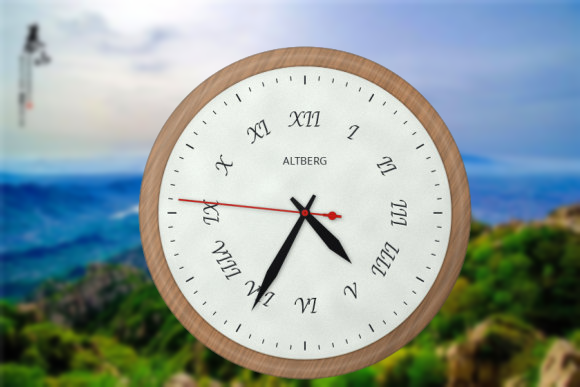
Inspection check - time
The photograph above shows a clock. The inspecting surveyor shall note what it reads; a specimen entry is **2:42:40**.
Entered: **4:34:46**
